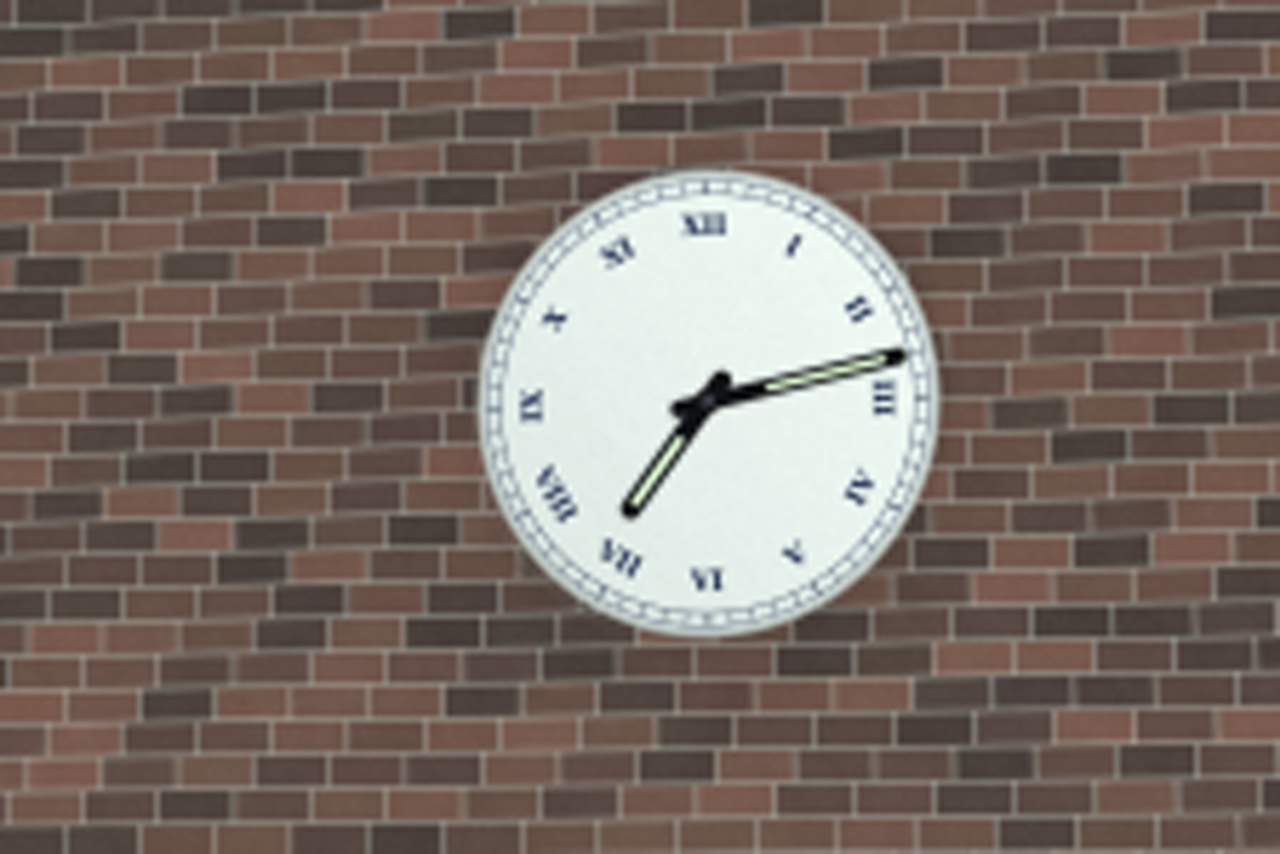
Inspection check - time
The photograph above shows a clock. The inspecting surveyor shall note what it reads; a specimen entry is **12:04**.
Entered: **7:13**
